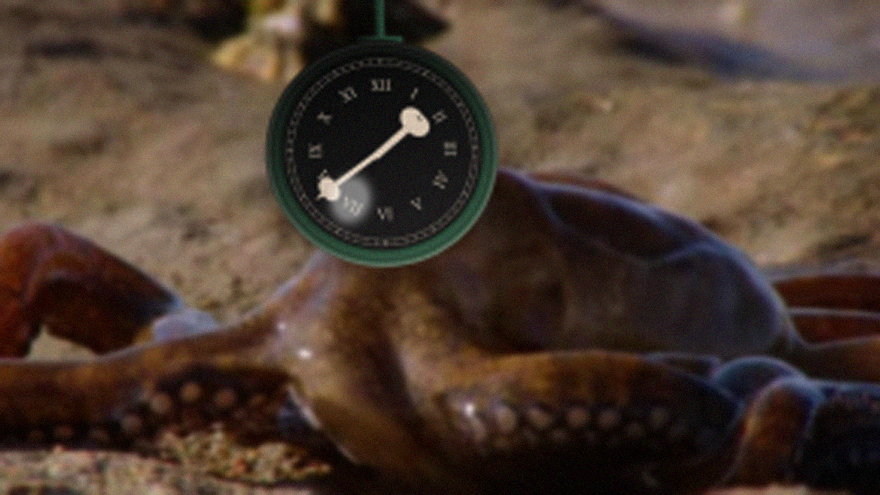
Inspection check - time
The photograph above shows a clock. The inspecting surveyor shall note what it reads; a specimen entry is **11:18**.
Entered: **1:39**
